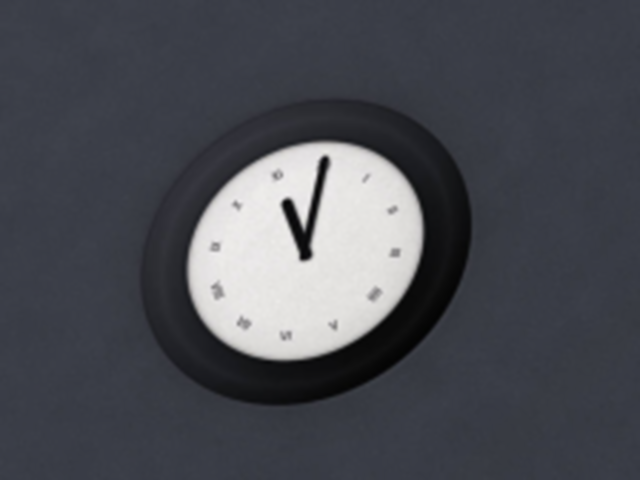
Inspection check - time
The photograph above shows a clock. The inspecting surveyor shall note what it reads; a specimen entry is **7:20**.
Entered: **11:00**
